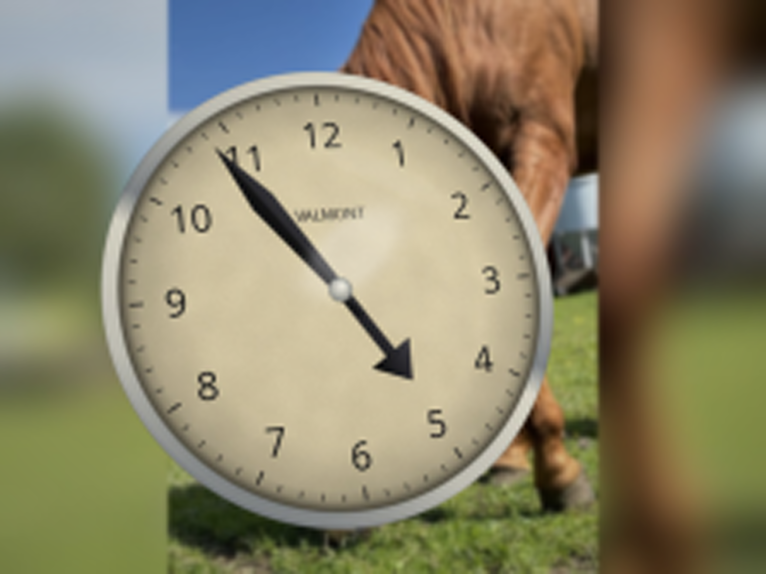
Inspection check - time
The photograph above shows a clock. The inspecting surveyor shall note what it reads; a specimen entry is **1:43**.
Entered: **4:54**
